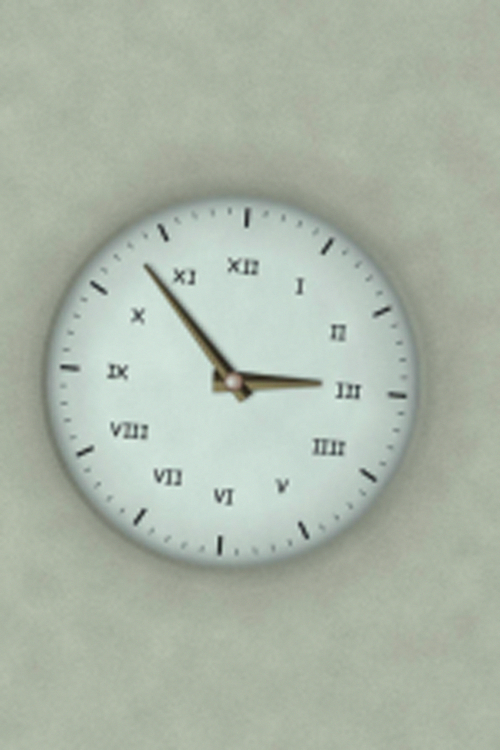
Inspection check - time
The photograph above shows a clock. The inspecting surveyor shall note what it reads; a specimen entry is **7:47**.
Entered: **2:53**
